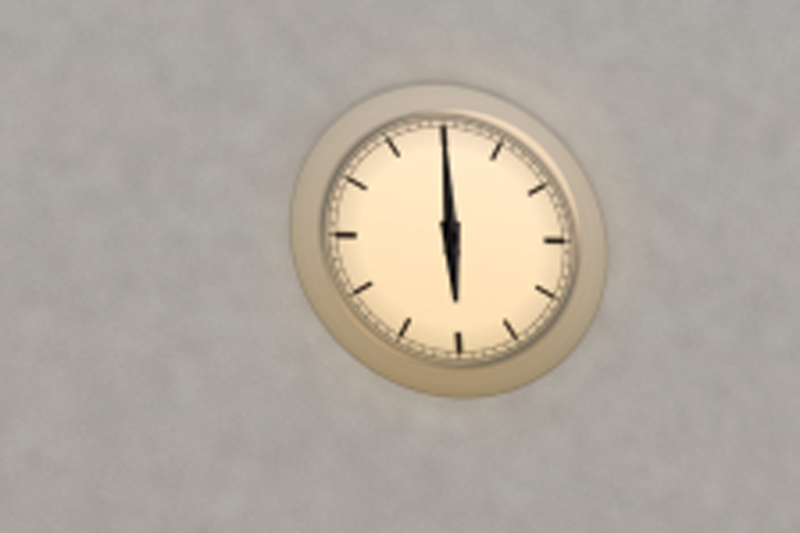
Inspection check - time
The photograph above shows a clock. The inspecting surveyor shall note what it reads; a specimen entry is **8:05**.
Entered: **6:00**
